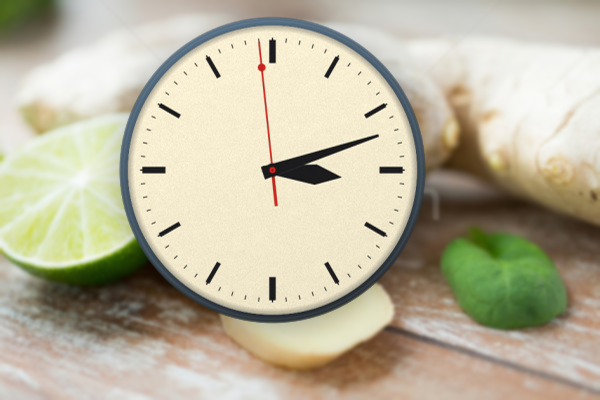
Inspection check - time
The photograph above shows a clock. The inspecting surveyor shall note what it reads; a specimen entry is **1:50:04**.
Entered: **3:11:59**
